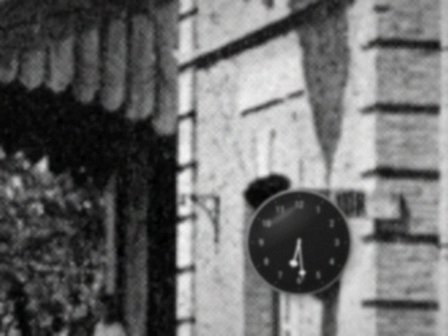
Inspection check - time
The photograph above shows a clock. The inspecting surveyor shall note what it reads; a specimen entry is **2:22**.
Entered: **6:29**
